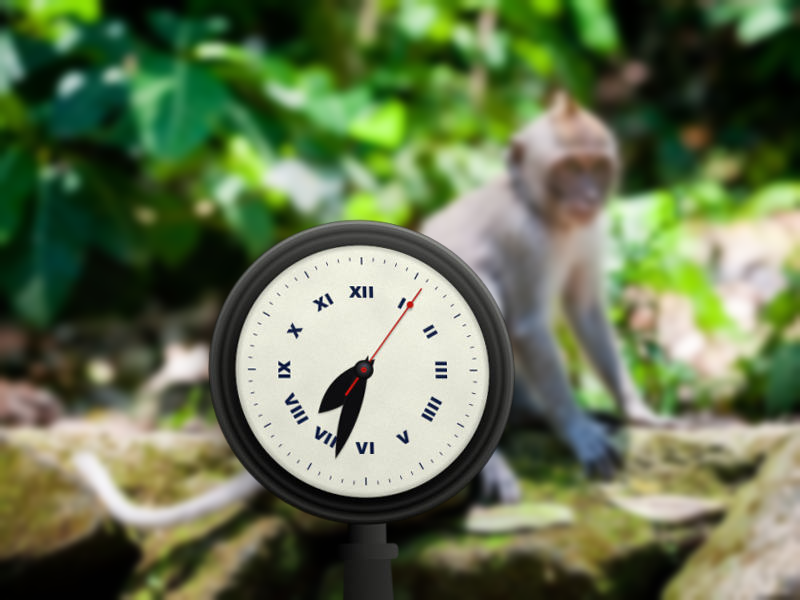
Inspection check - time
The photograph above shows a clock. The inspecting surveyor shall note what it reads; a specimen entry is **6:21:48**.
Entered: **7:33:06**
